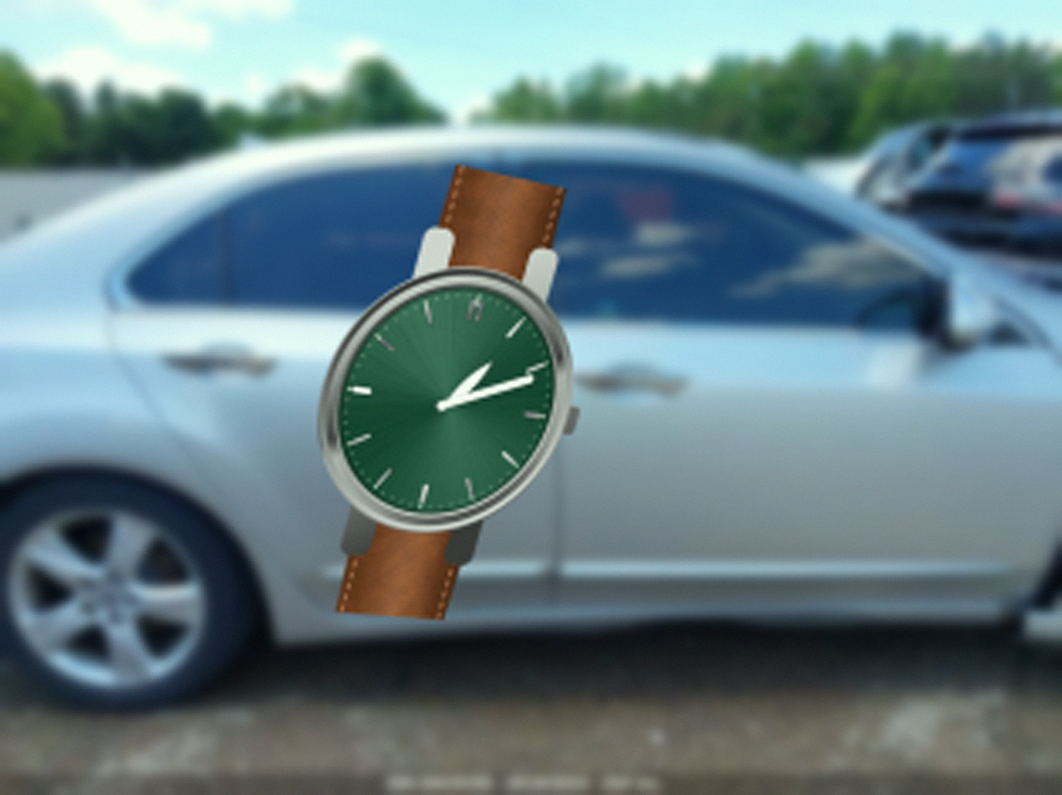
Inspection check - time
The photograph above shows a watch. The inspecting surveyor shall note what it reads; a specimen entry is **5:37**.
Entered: **1:11**
